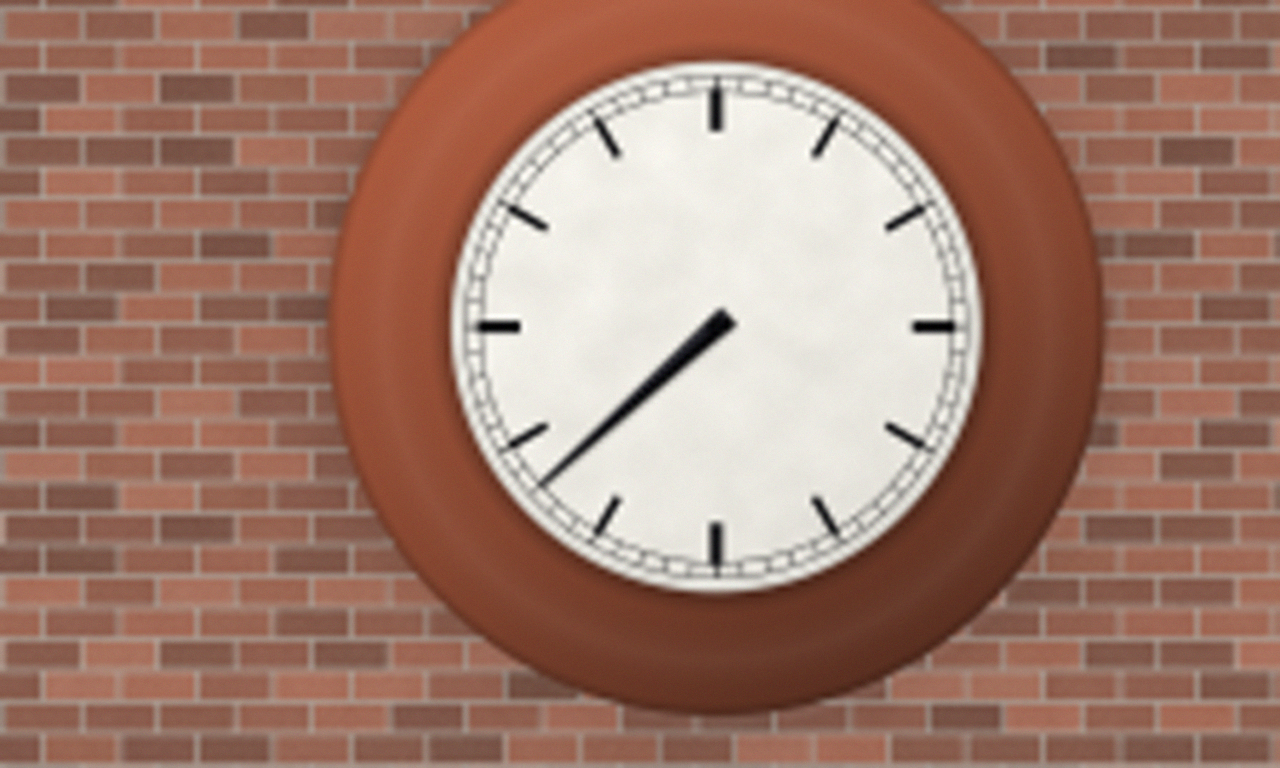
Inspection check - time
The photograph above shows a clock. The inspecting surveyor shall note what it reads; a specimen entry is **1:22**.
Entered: **7:38**
